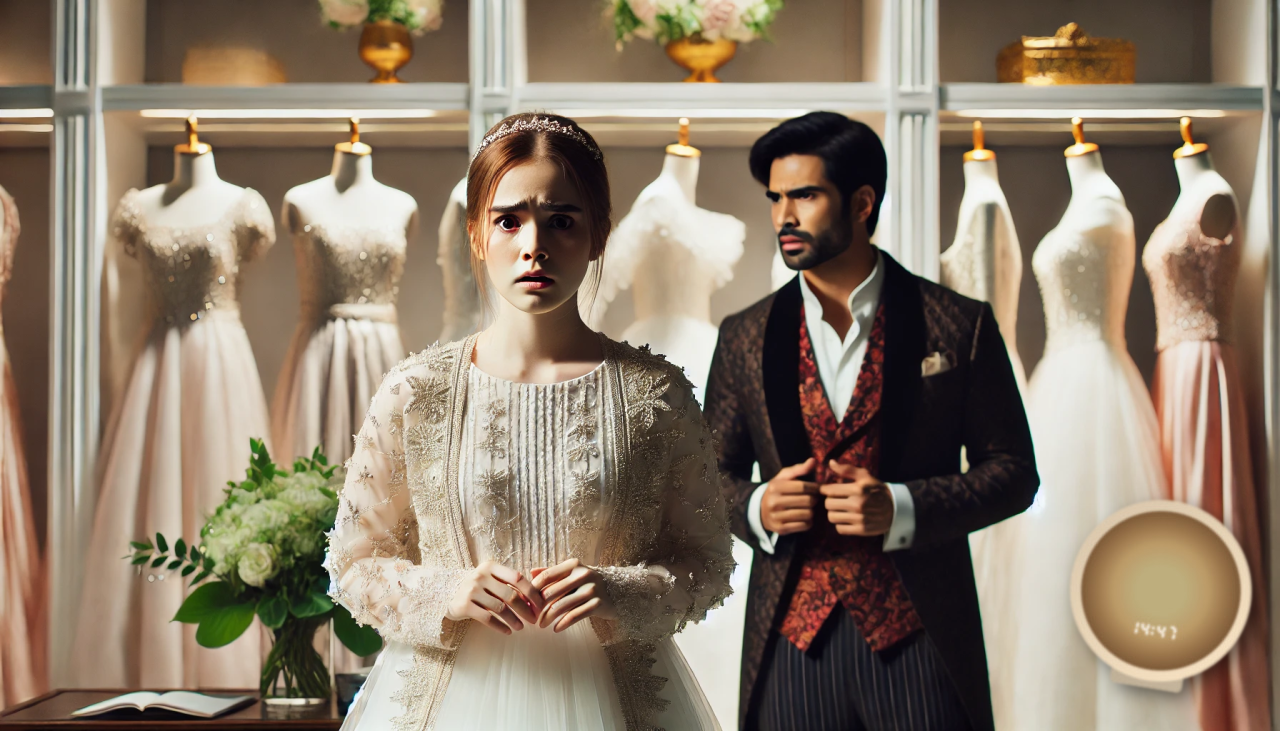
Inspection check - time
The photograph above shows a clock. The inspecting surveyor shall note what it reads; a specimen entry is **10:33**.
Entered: **14:47**
